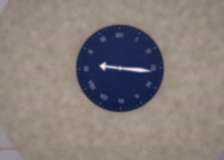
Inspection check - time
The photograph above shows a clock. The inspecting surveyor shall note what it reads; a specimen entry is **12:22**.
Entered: **9:16**
